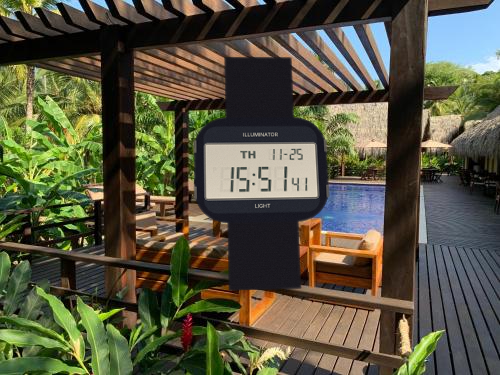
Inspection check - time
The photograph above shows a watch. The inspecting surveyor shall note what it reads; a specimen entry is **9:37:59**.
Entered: **15:51:41**
